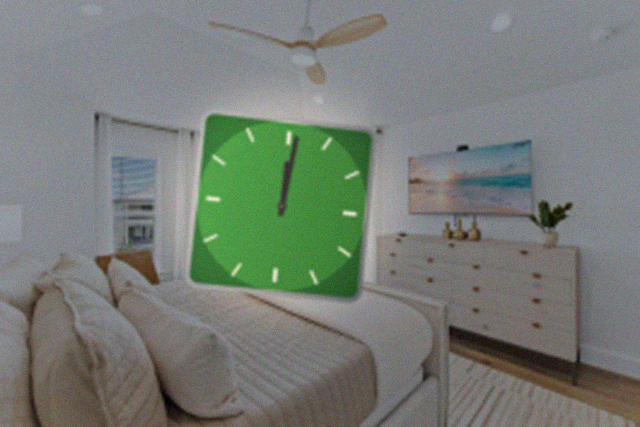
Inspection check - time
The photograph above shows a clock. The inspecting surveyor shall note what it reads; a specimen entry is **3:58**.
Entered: **12:01**
